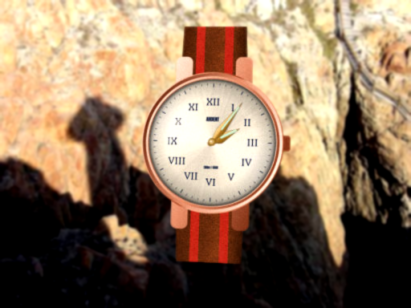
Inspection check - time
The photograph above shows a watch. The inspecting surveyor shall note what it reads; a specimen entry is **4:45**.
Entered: **2:06**
